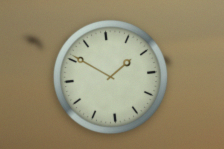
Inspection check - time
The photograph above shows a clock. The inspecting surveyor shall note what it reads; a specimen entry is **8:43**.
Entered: **1:51**
